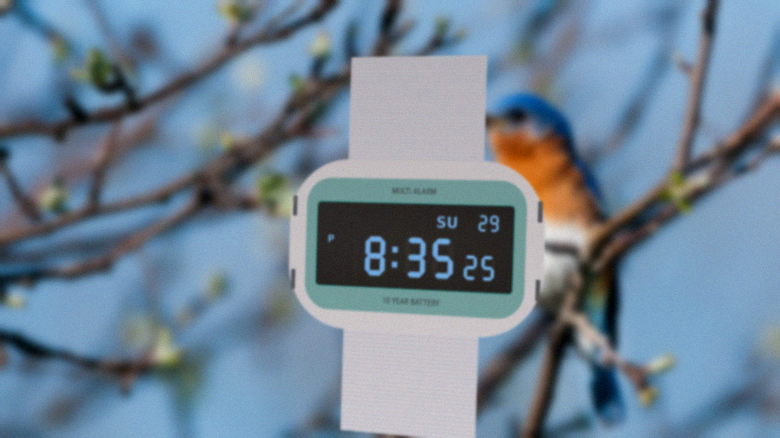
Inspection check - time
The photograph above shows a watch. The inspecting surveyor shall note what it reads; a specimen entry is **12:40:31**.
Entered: **8:35:25**
